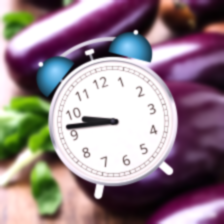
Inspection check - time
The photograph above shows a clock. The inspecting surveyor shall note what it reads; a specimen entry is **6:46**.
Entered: **9:47**
